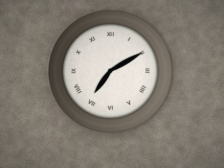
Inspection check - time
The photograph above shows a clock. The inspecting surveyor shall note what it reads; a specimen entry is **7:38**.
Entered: **7:10**
